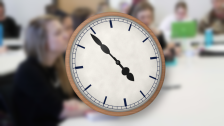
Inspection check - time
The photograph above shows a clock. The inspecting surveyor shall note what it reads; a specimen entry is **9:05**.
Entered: **4:54**
